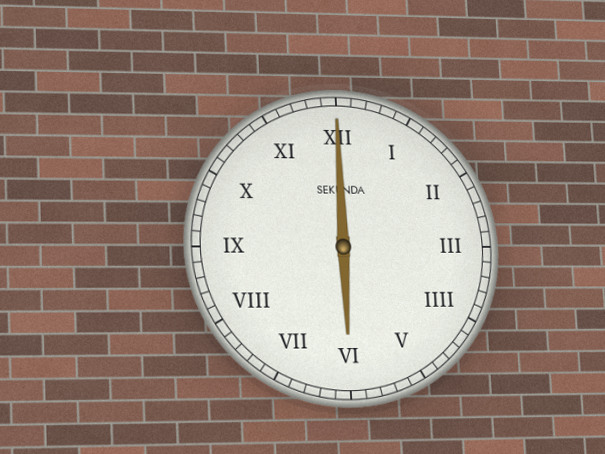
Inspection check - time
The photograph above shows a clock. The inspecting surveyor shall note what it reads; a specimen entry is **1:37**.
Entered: **6:00**
